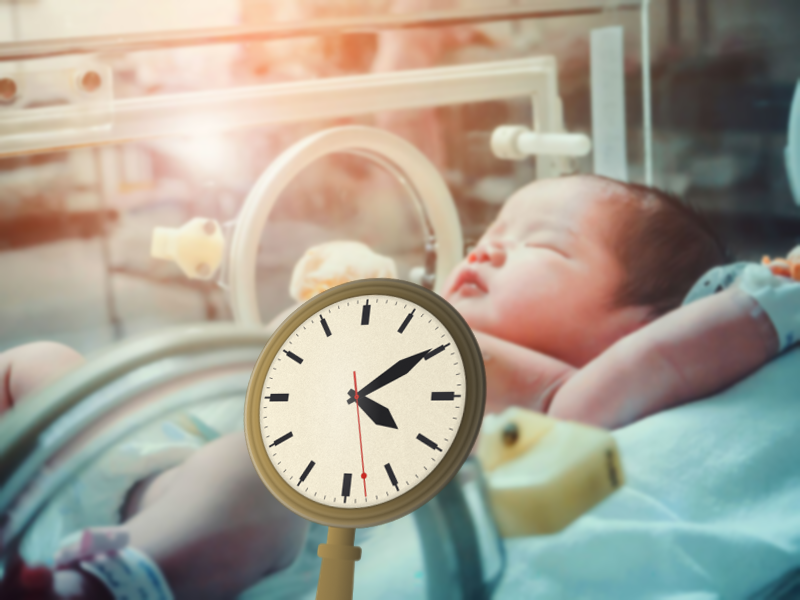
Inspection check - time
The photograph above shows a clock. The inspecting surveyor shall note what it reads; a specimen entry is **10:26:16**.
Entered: **4:09:28**
